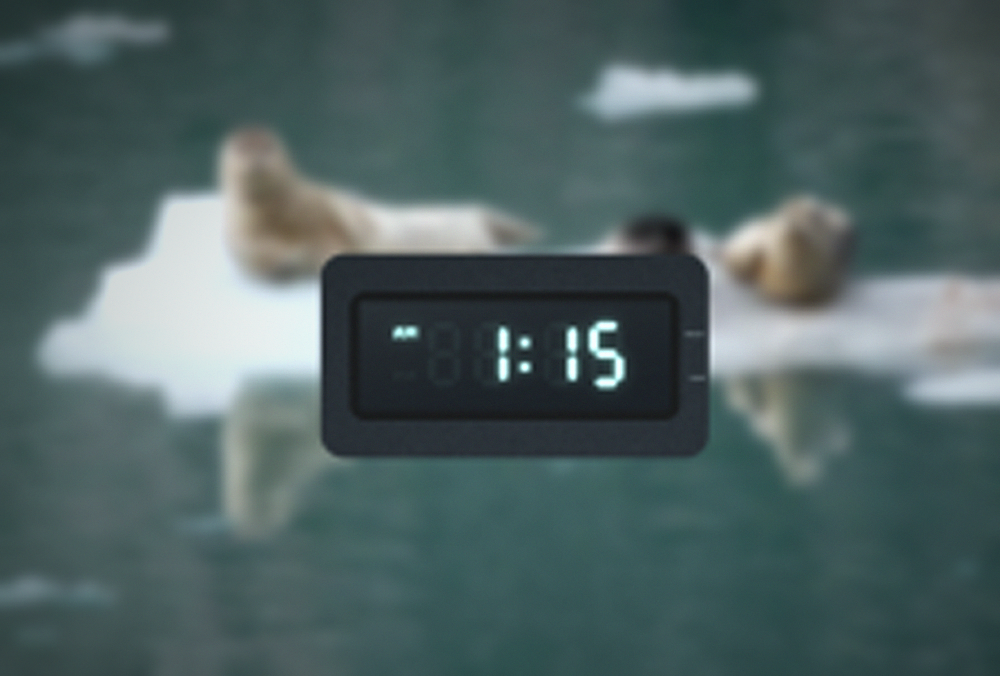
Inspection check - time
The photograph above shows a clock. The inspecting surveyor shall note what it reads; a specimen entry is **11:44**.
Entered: **1:15**
